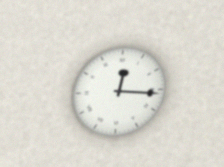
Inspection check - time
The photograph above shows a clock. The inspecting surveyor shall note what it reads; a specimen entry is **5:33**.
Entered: **12:16**
